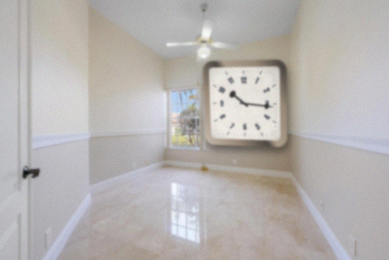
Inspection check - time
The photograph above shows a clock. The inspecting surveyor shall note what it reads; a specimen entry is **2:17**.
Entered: **10:16**
